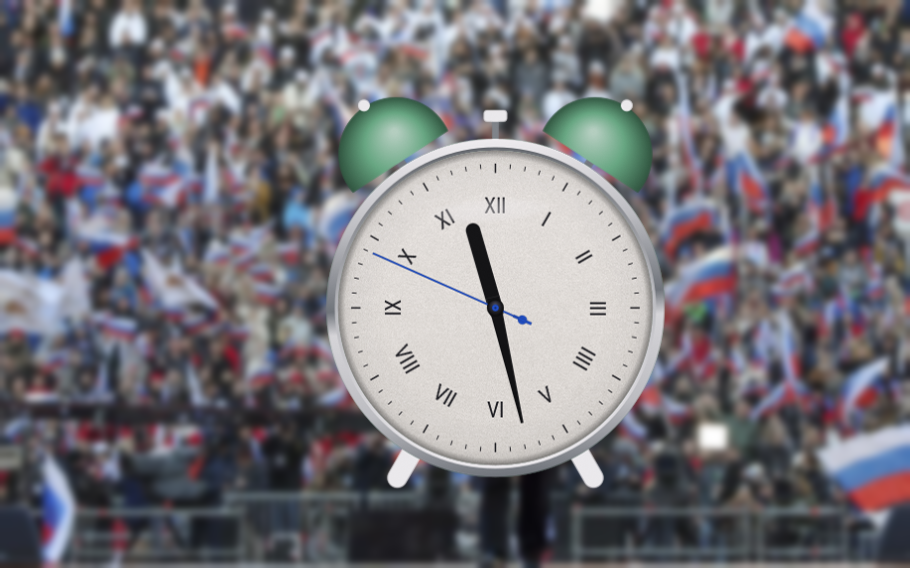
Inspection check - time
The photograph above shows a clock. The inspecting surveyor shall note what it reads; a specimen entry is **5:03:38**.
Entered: **11:27:49**
